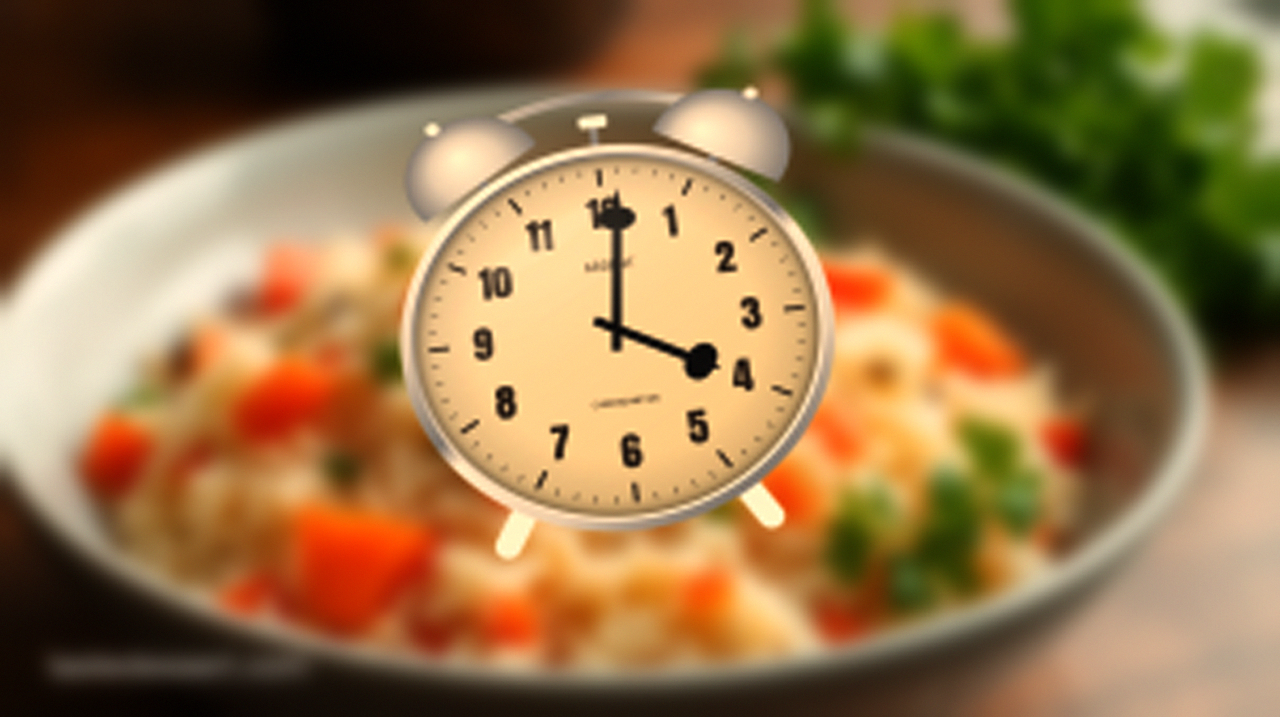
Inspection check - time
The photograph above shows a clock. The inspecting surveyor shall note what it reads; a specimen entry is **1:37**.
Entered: **4:01**
